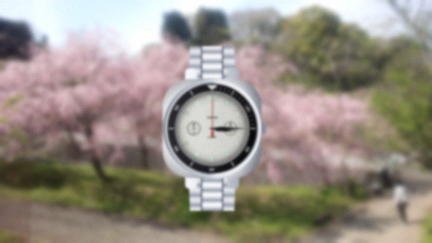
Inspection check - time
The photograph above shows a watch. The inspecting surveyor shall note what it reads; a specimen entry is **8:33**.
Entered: **3:15**
